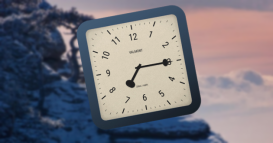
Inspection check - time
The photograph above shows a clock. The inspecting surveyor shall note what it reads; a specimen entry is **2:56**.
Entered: **7:15**
